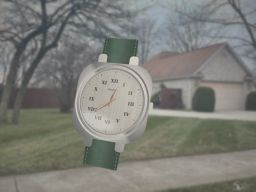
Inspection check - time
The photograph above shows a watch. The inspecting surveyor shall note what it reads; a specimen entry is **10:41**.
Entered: **12:39**
